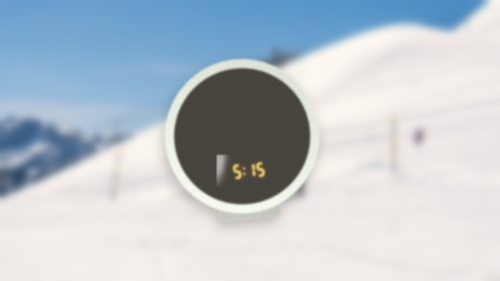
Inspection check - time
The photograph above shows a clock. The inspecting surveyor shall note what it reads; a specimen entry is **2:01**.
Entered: **5:15**
